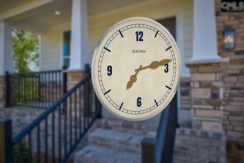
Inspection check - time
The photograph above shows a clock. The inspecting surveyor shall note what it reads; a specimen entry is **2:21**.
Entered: **7:13**
